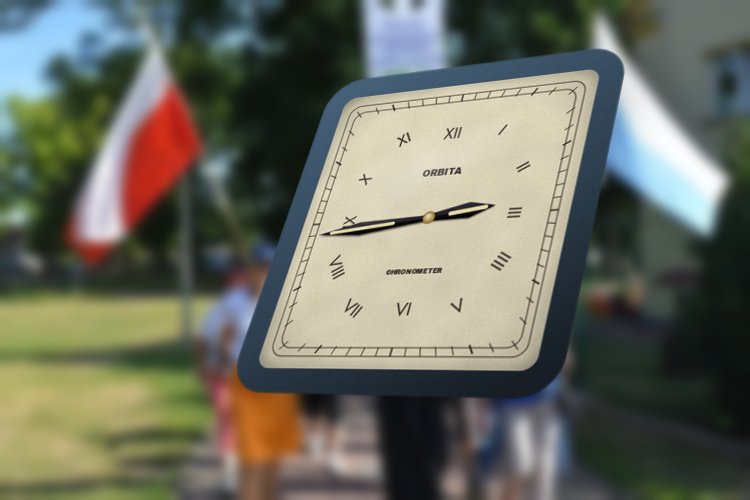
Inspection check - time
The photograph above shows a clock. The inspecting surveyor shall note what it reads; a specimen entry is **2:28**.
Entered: **2:44**
